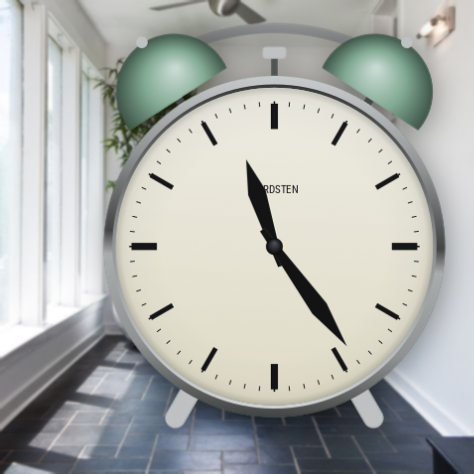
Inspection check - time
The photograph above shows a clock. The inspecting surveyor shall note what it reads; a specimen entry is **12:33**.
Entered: **11:24**
